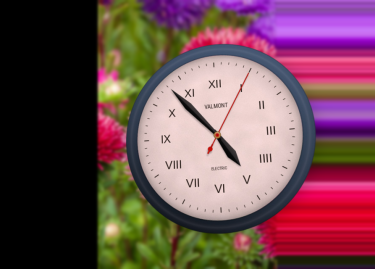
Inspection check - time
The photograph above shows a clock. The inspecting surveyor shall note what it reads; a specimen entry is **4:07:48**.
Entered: **4:53:05**
